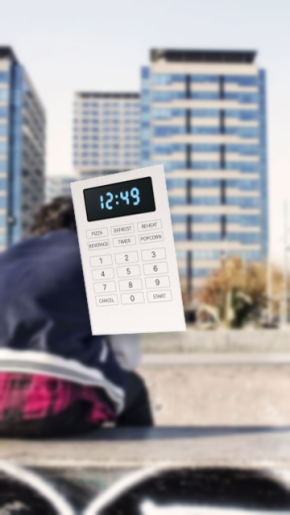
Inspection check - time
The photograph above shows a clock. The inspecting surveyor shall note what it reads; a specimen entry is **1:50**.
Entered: **12:49**
